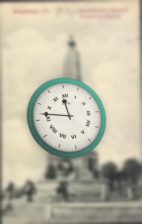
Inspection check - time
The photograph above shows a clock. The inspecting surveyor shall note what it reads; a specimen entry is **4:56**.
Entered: **11:47**
